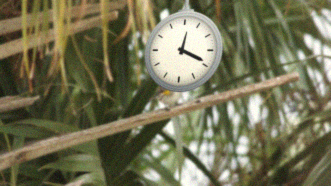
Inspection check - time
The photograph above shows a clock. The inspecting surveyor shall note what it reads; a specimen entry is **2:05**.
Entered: **12:19**
